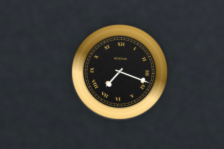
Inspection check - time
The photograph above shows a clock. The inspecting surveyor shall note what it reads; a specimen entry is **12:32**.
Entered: **7:18**
